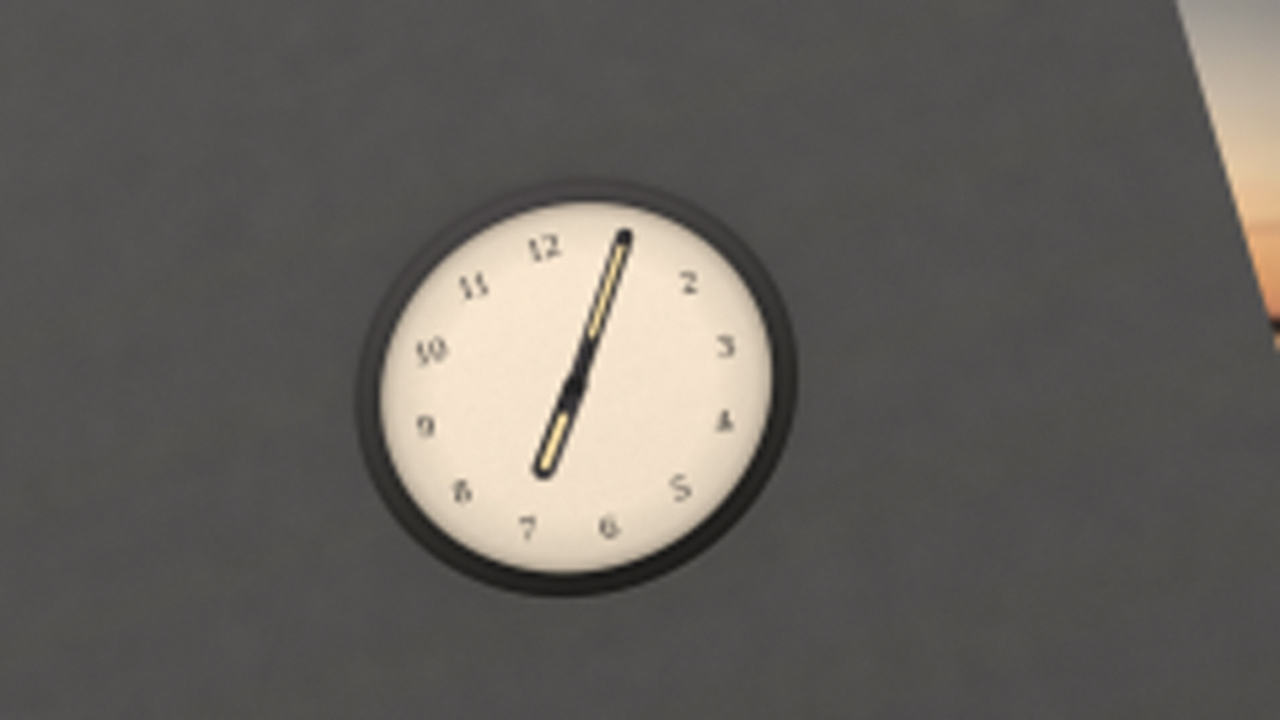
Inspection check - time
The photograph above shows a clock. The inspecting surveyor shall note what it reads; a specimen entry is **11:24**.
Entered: **7:05**
